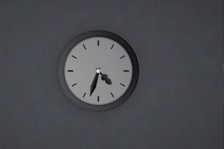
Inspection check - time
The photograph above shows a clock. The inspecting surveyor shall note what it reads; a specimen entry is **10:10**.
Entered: **4:33**
